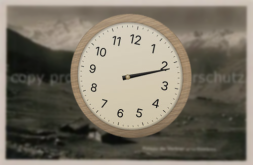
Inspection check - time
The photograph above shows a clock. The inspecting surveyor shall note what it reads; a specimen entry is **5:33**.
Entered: **2:11**
